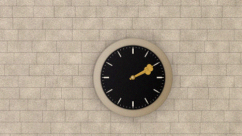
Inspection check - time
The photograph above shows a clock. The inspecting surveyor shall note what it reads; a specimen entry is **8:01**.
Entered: **2:10**
